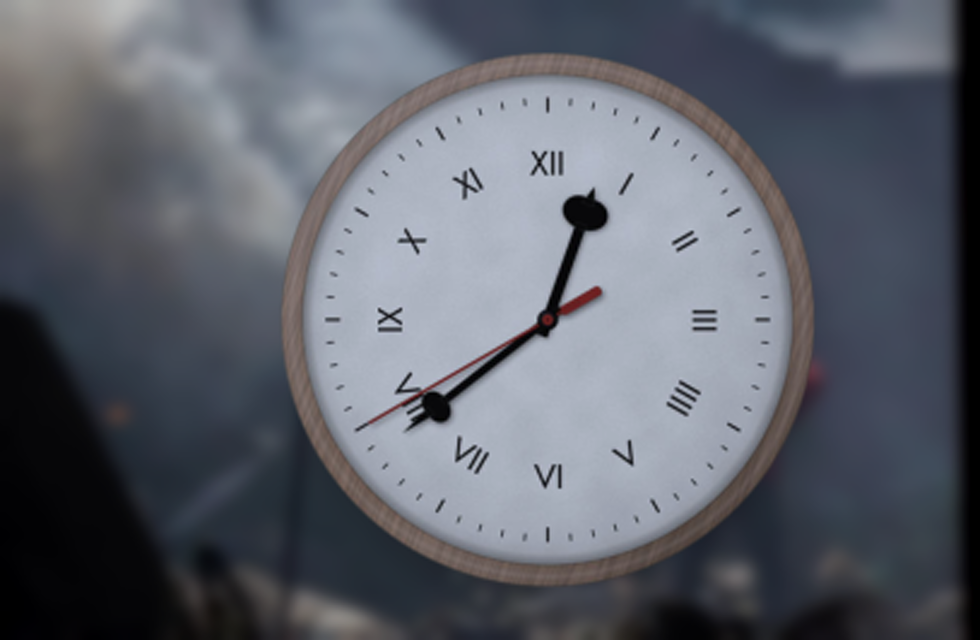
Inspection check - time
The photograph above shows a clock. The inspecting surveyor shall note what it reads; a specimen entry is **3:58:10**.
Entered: **12:38:40**
